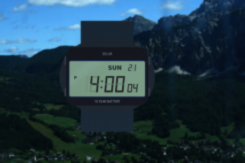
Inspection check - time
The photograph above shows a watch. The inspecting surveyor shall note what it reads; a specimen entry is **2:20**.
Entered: **4:00**
